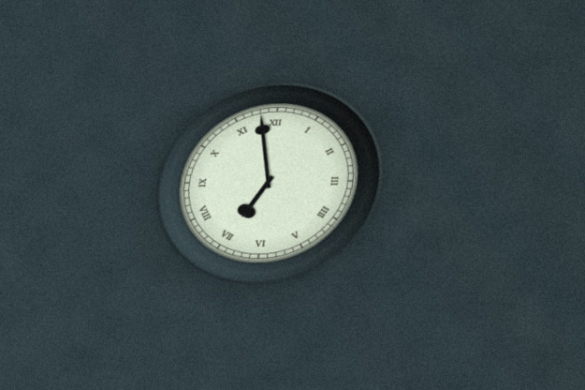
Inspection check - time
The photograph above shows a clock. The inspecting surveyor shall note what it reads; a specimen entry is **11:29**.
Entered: **6:58**
